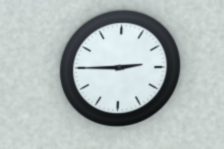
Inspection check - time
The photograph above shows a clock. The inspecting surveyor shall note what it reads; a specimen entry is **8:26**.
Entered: **2:45**
